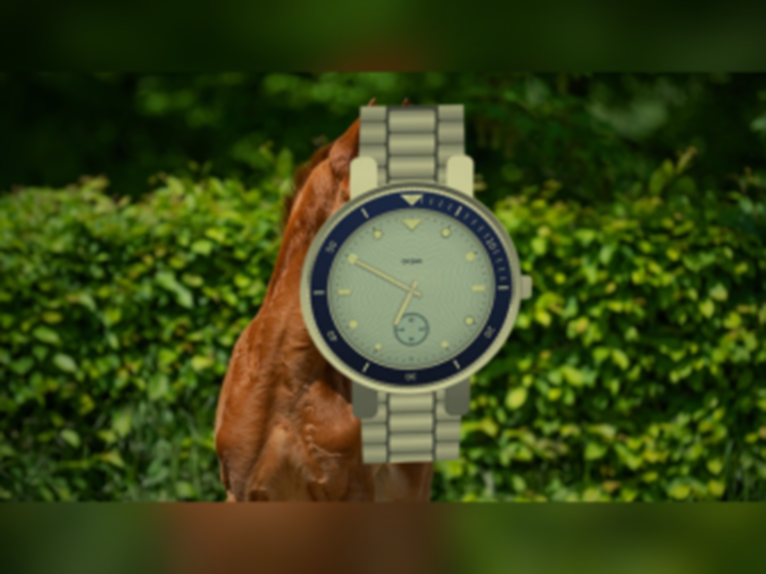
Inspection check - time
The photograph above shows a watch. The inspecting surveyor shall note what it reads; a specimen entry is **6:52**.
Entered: **6:50**
